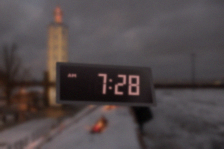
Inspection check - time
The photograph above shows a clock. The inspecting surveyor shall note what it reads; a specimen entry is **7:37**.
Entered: **7:28**
